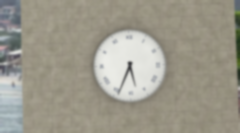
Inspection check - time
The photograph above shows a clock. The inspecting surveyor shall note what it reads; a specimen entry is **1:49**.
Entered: **5:34**
